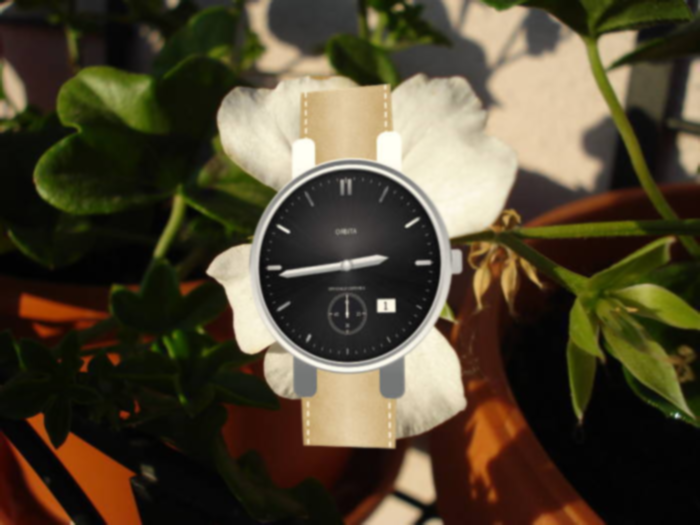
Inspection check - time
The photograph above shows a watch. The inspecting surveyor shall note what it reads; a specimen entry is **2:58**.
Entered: **2:44**
